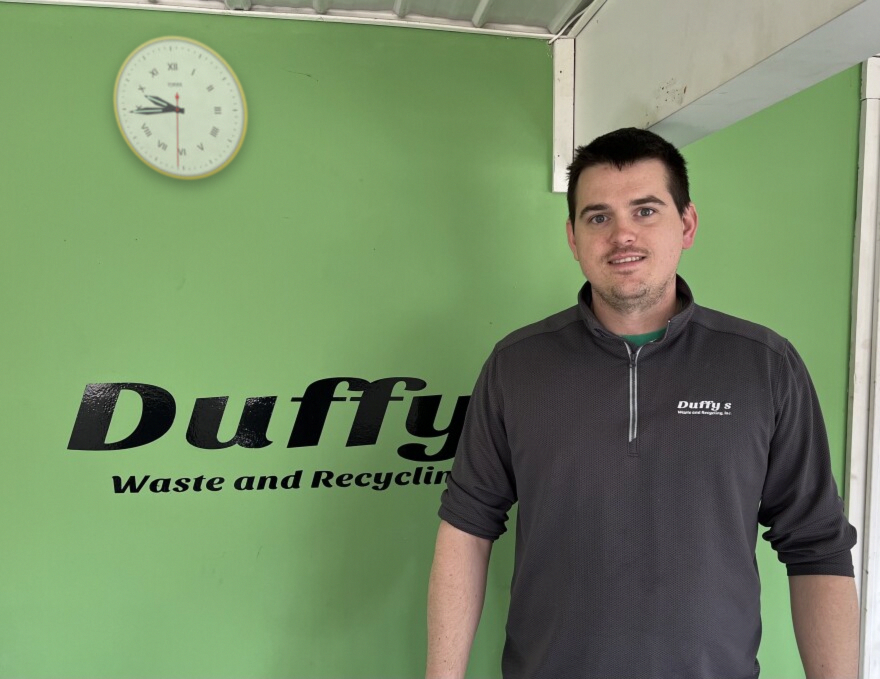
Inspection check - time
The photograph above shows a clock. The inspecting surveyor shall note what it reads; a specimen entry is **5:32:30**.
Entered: **9:44:31**
